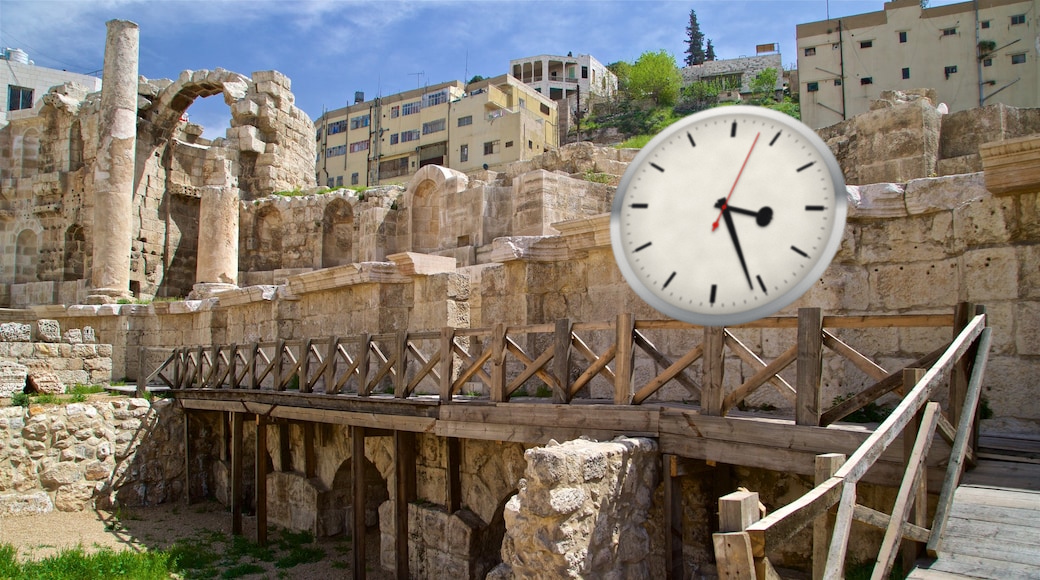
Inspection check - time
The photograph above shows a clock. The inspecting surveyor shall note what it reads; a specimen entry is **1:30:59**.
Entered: **3:26:03**
